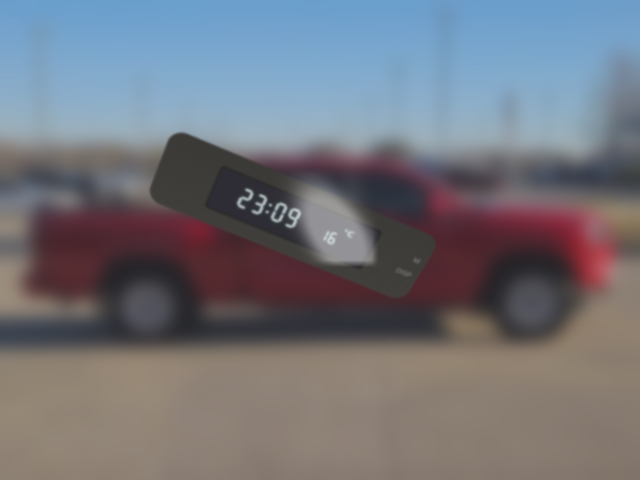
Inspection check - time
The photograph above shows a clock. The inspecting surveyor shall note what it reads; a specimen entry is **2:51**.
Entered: **23:09**
